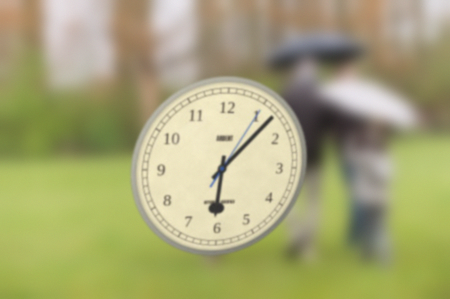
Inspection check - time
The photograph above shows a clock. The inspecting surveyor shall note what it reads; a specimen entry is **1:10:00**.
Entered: **6:07:05**
